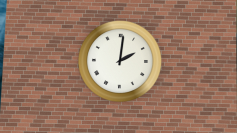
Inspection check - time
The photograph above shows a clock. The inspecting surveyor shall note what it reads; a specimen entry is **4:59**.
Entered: **2:01**
